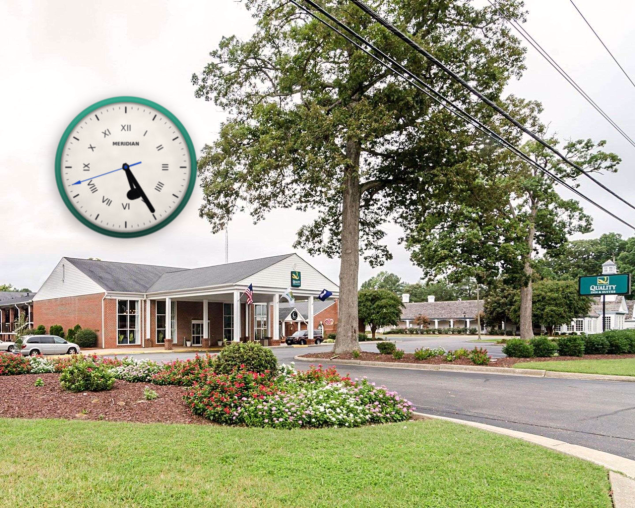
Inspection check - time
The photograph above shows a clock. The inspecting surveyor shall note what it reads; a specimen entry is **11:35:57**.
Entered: **5:24:42**
